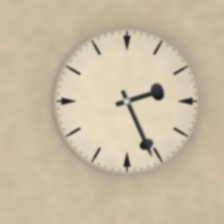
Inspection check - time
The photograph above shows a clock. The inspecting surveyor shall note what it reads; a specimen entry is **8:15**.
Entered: **2:26**
